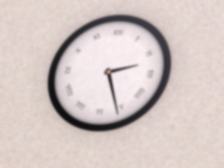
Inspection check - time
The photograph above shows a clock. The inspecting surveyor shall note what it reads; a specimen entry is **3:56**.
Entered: **2:26**
